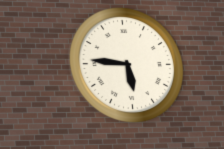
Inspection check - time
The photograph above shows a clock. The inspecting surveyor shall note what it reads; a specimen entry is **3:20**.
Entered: **5:46**
